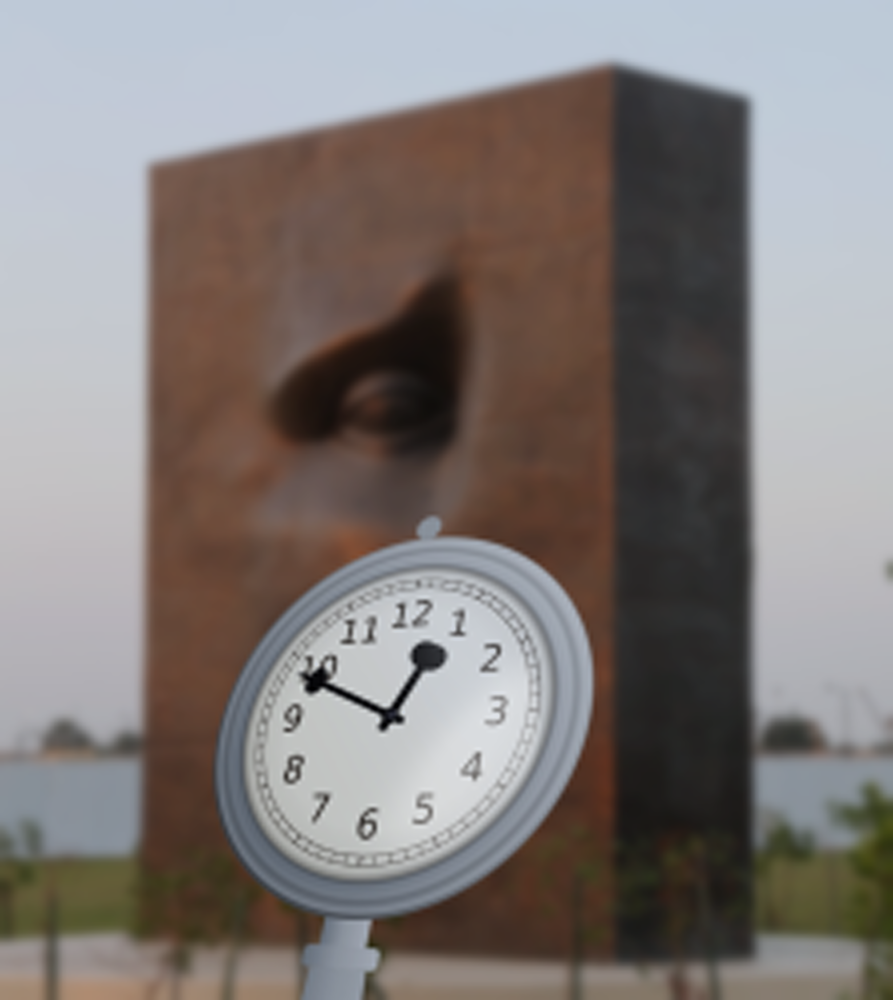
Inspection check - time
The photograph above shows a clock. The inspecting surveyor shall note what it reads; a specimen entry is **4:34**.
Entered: **12:49**
